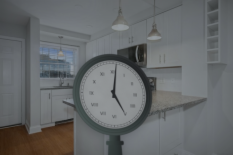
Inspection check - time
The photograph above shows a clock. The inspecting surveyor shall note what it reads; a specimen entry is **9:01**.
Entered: **5:01**
